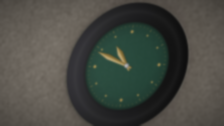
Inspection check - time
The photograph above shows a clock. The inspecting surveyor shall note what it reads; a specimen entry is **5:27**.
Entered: **10:49**
